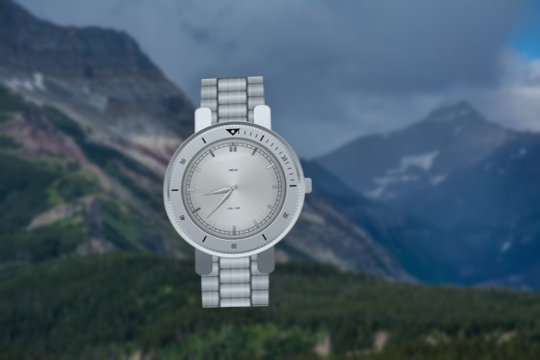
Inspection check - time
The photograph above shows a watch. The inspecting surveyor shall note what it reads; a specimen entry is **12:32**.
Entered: **8:37**
